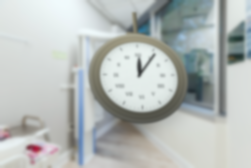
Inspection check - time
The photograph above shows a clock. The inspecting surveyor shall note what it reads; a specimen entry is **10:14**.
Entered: **12:06**
